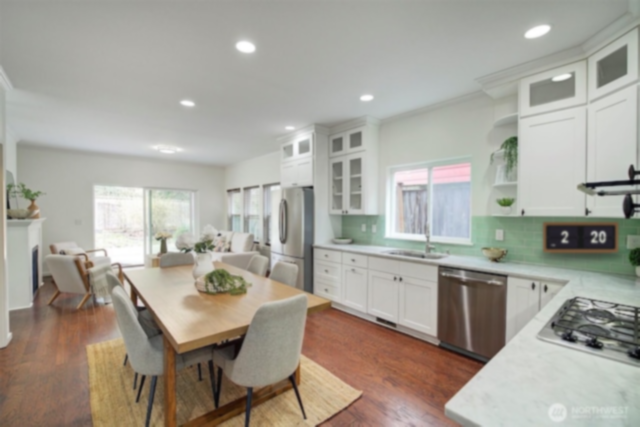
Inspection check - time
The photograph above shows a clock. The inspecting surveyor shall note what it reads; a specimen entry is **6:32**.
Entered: **2:20**
